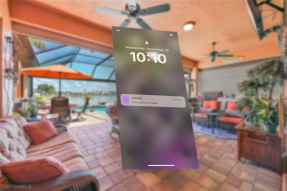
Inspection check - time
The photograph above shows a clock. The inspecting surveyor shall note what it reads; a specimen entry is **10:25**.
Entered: **10:10**
